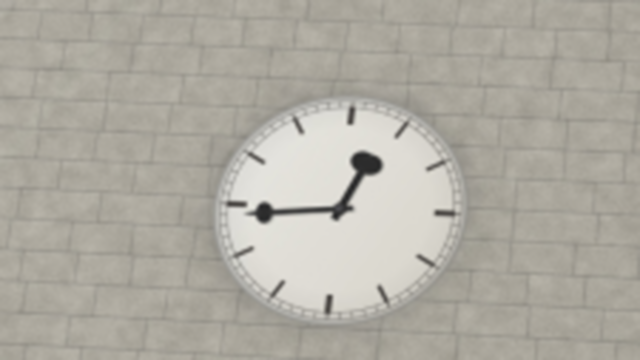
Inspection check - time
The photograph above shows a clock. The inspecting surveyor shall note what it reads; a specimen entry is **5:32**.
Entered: **12:44**
